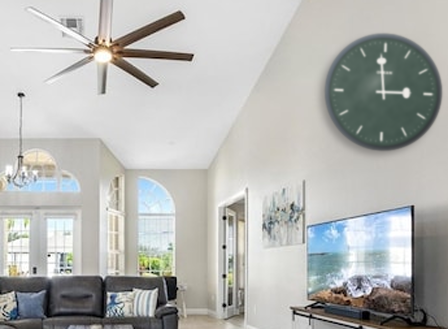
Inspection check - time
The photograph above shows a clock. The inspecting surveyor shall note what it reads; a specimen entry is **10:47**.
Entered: **2:59**
